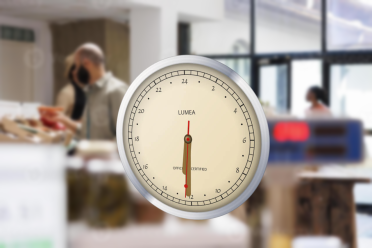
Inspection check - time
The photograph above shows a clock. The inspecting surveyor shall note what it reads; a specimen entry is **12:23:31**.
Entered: **12:30:31**
